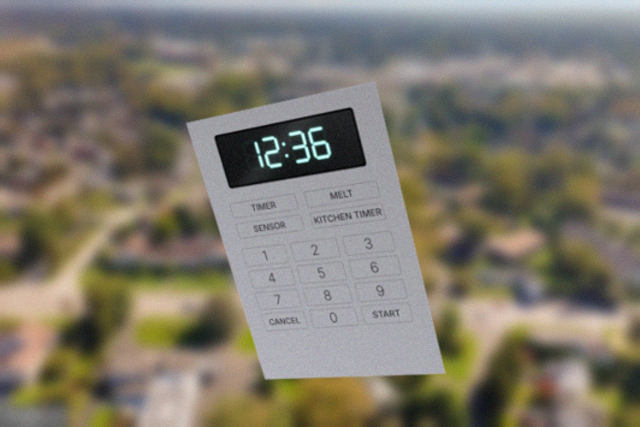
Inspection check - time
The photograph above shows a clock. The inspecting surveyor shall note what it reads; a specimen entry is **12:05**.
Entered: **12:36**
